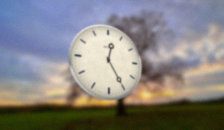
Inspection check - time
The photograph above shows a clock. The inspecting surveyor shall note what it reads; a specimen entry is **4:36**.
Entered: **12:25**
